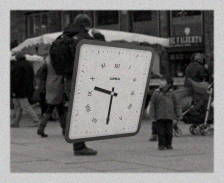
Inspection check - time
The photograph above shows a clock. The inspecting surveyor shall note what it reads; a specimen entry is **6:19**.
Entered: **9:30**
